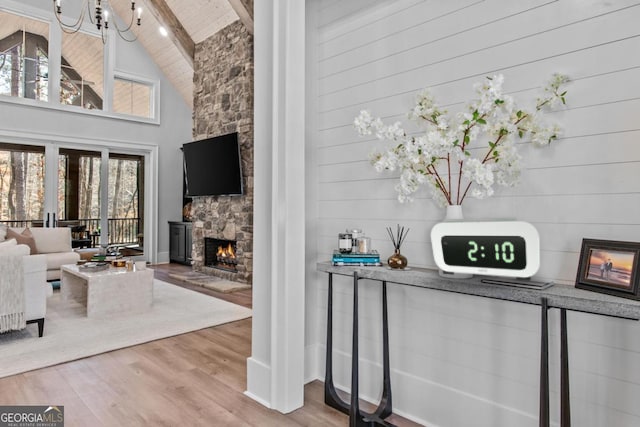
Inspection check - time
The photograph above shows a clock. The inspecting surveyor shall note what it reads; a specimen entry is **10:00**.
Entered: **2:10**
